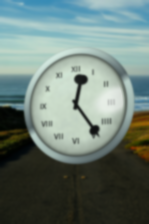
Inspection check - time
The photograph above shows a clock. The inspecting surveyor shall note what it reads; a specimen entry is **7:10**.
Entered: **12:24**
